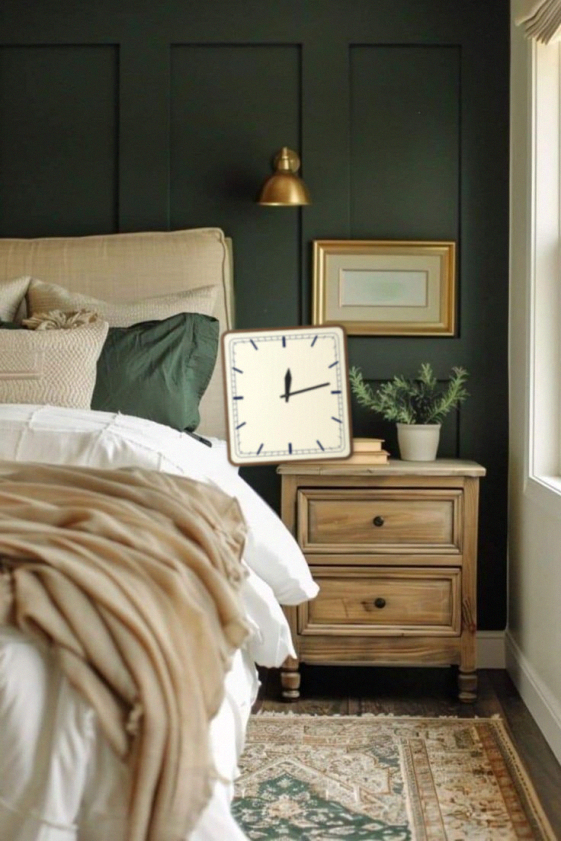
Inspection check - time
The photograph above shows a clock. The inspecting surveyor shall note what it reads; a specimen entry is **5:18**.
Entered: **12:13**
